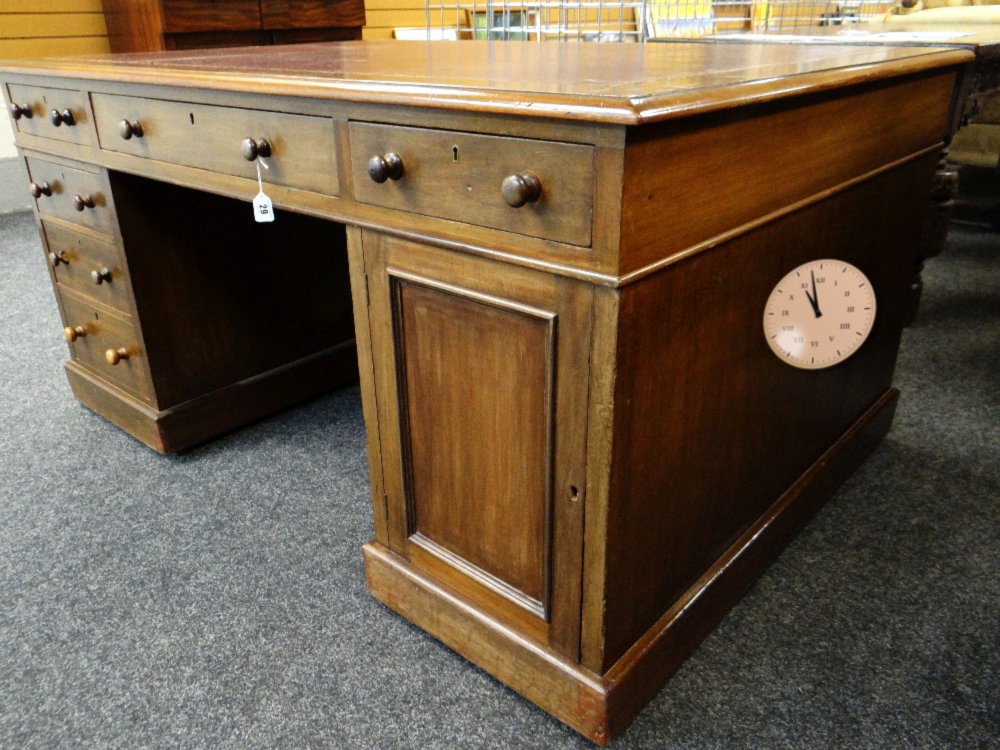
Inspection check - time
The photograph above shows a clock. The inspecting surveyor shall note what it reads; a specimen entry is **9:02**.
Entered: **10:58**
